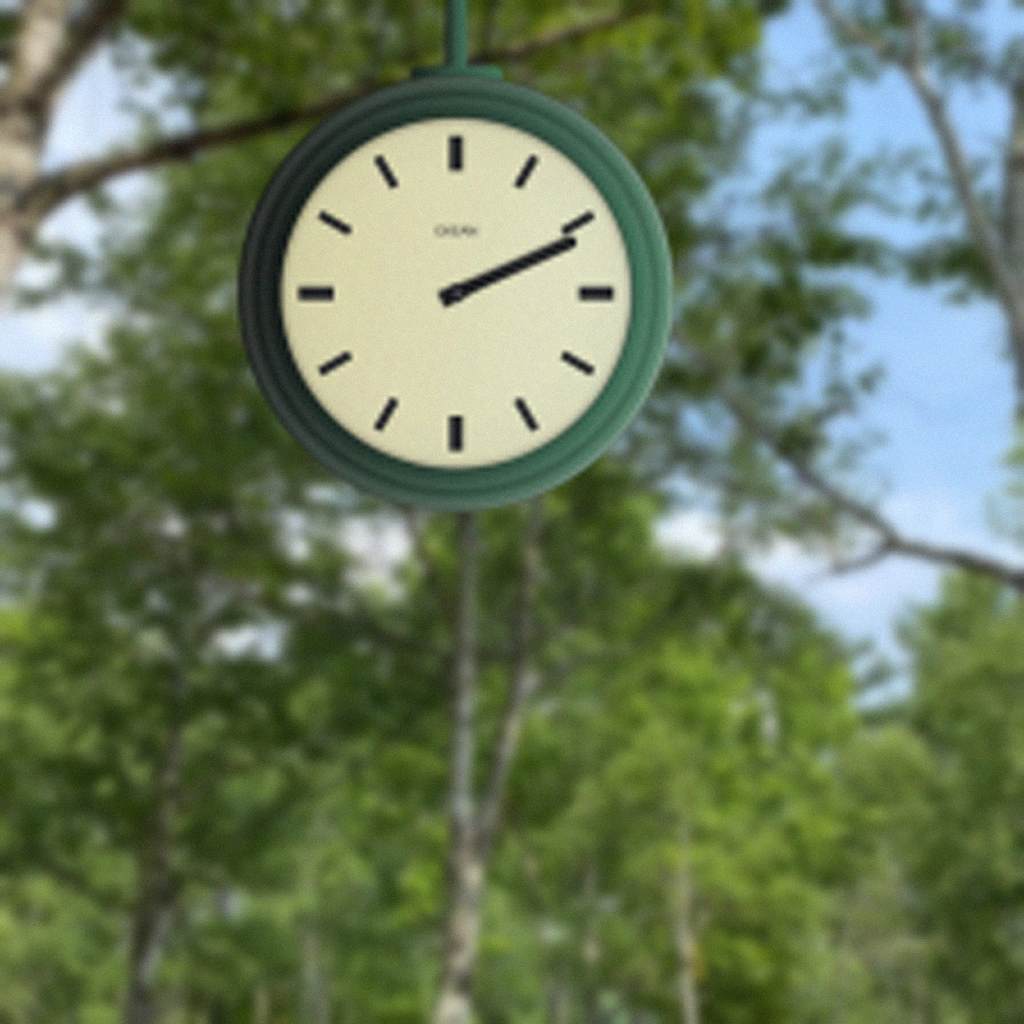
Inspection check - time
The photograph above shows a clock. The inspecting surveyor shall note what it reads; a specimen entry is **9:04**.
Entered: **2:11**
